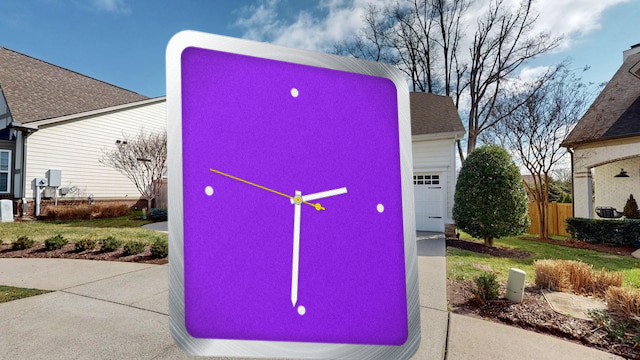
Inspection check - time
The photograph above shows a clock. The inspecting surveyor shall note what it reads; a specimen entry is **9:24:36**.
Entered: **2:30:47**
